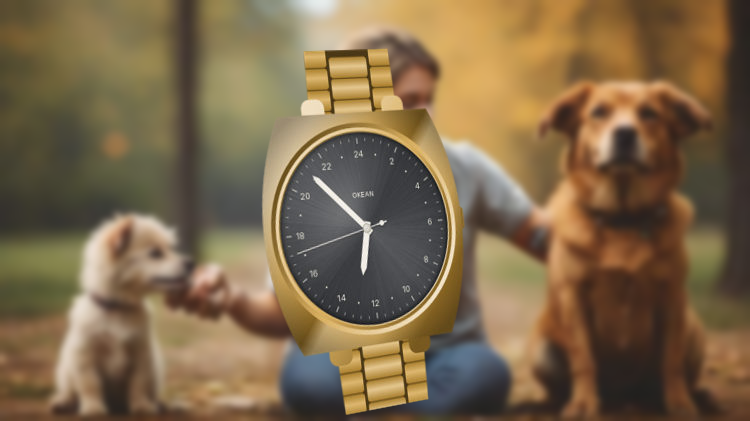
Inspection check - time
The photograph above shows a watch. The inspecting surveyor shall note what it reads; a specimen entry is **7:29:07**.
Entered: **12:52:43**
